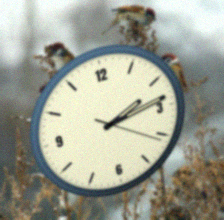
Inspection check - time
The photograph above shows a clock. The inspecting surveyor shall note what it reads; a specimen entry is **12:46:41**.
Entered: **2:13:21**
